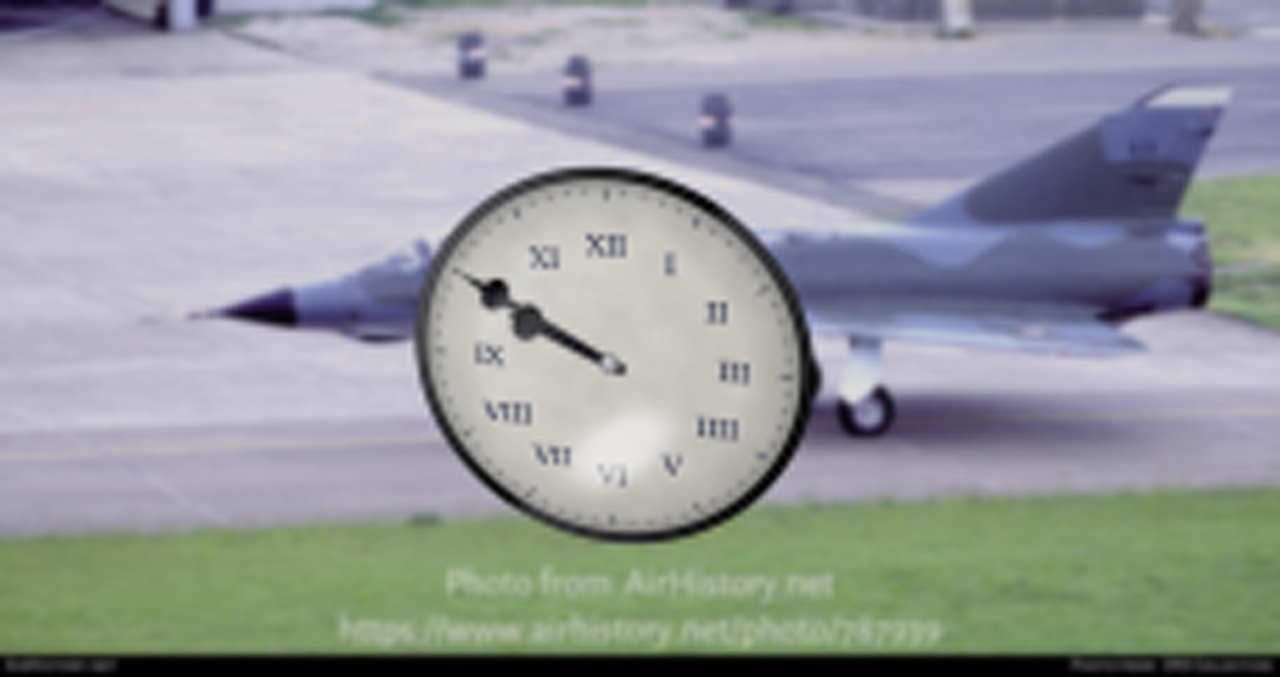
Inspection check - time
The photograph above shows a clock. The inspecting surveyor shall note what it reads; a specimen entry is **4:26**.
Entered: **9:50**
